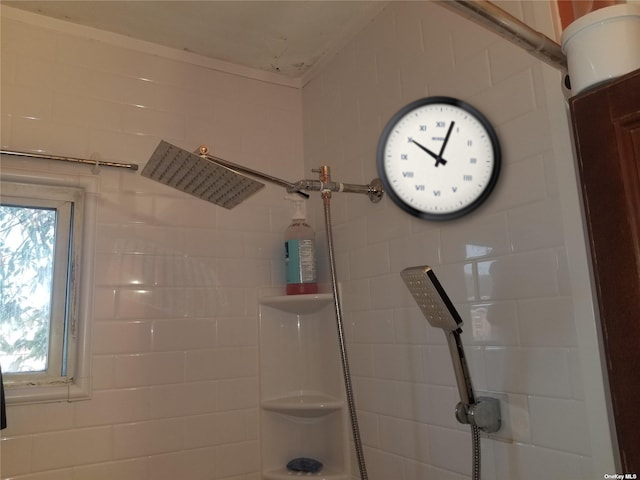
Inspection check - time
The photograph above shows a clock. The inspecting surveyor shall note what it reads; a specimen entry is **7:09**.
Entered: **10:03**
